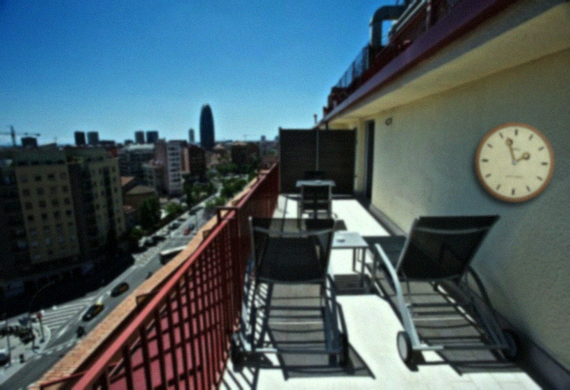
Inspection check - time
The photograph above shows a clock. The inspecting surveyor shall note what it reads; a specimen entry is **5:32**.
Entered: **1:57**
